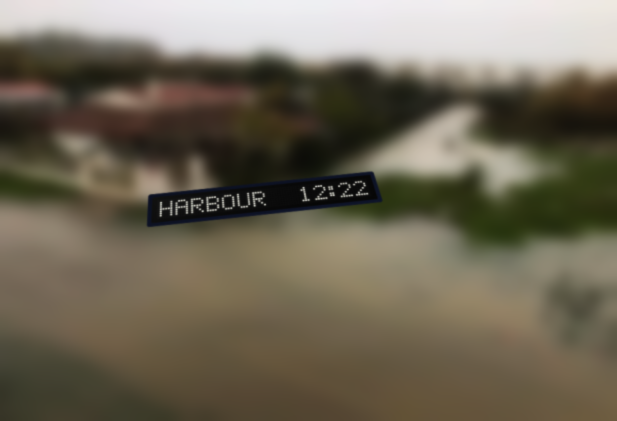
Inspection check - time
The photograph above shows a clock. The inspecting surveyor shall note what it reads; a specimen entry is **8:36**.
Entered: **12:22**
